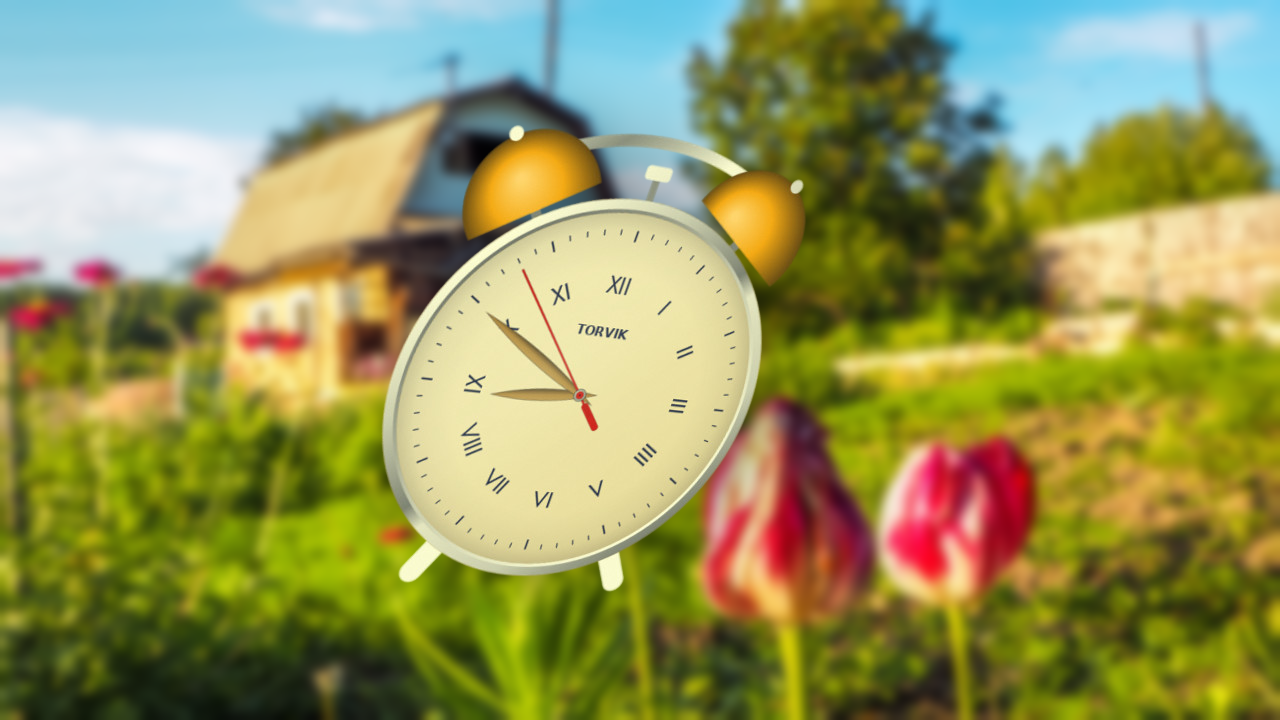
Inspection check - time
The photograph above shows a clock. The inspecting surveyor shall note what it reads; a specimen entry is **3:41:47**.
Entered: **8:49:53**
